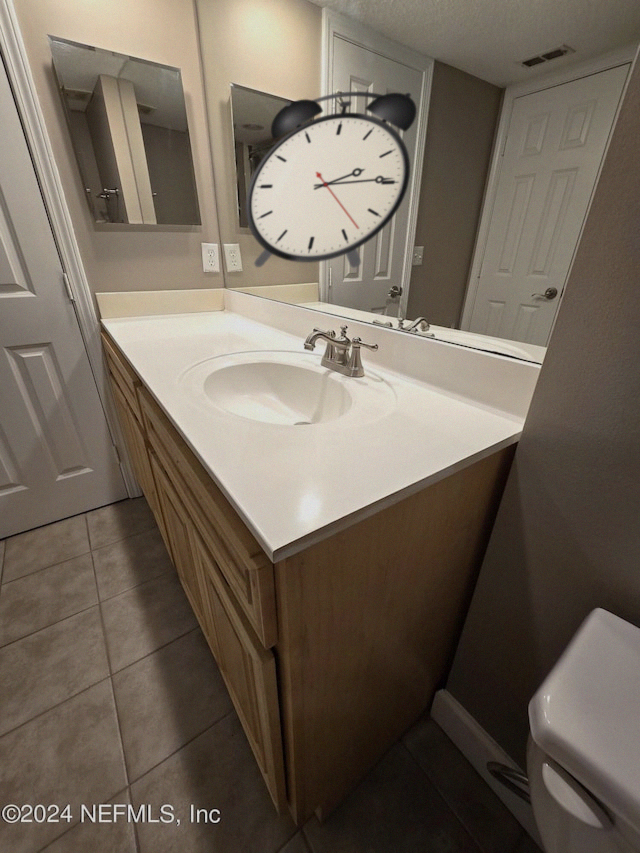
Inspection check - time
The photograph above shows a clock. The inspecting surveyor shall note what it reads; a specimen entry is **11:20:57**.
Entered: **2:14:23**
